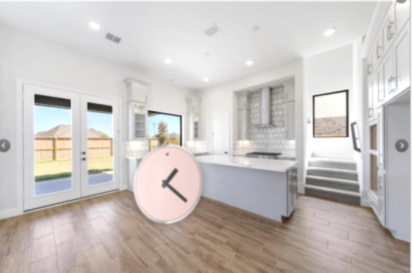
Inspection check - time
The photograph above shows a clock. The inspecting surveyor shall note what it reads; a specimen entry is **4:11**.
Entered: **1:21**
